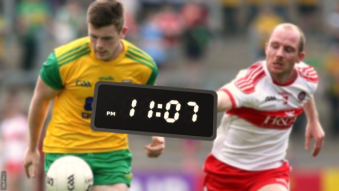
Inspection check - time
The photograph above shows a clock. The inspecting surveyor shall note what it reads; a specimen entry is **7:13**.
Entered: **11:07**
